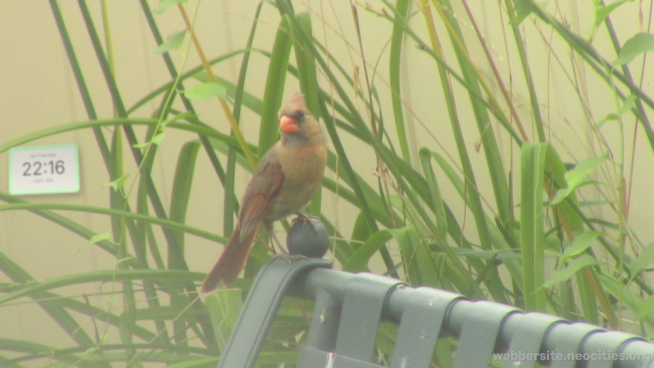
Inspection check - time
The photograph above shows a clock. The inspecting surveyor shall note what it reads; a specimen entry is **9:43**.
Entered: **22:16**
